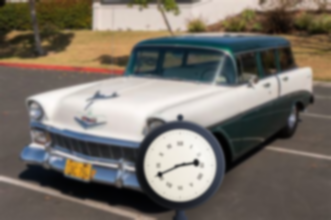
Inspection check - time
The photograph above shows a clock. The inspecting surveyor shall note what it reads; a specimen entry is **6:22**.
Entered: **2:41**
